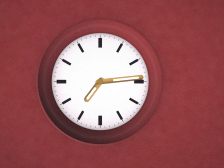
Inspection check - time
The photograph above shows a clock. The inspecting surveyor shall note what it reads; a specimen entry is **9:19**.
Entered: **7:14**
